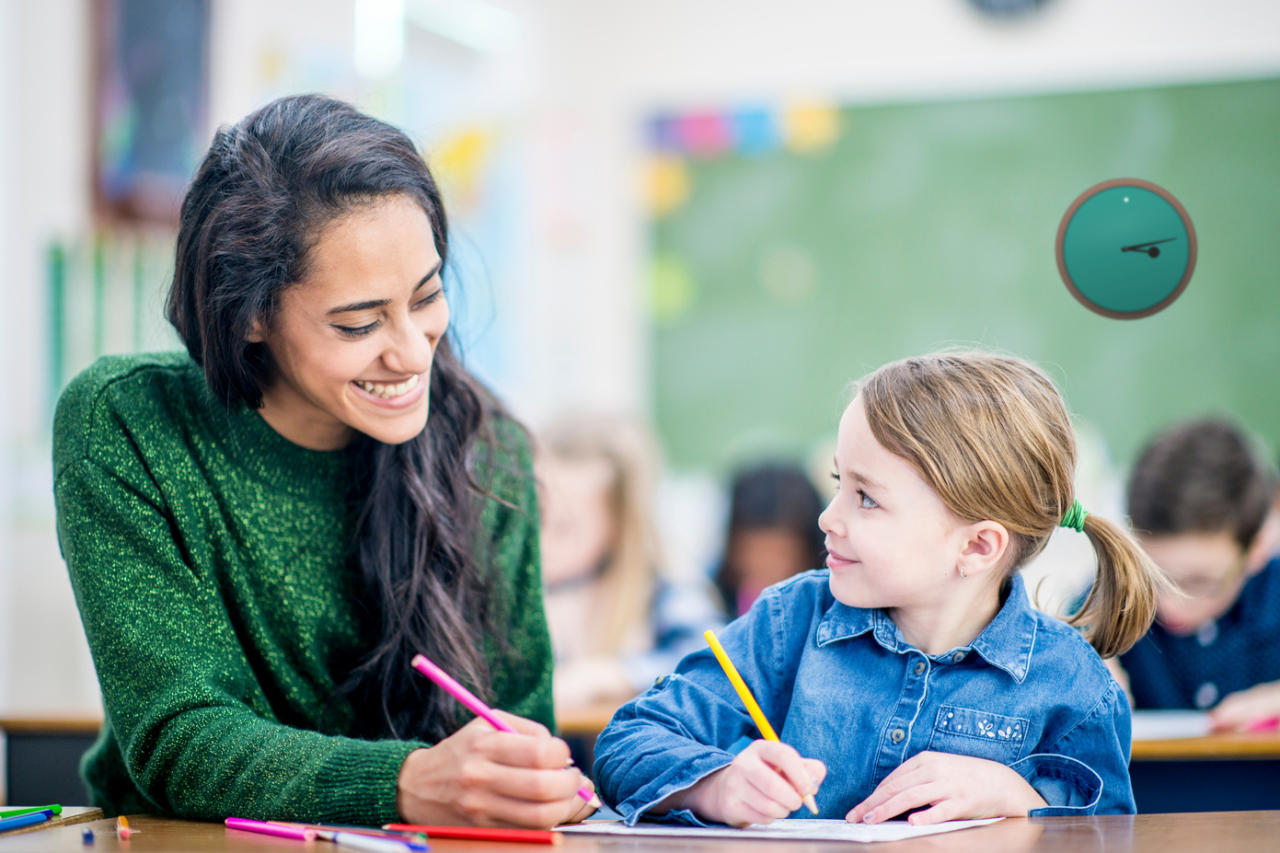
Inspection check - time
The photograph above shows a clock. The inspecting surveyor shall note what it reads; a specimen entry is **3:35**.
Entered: **3:13**
